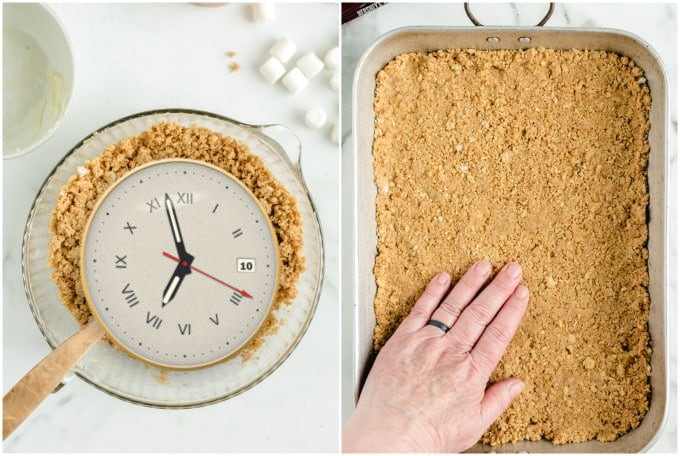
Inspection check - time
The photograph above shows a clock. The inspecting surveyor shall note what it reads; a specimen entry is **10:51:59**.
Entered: **6:57:19**
